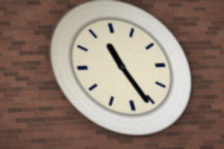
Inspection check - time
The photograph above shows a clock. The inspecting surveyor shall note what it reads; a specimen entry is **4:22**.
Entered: **11:26**
